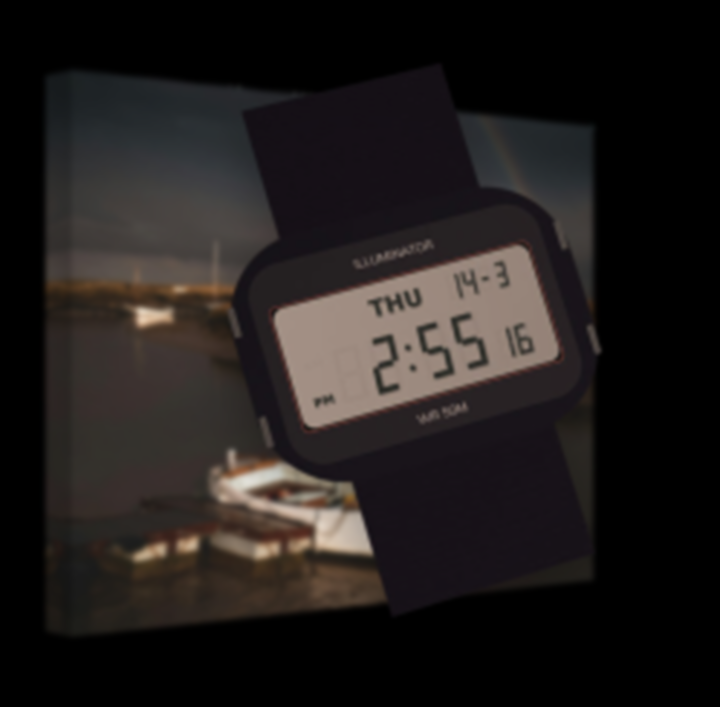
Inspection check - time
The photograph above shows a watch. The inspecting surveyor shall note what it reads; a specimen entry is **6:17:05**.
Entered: **2:55:16**
